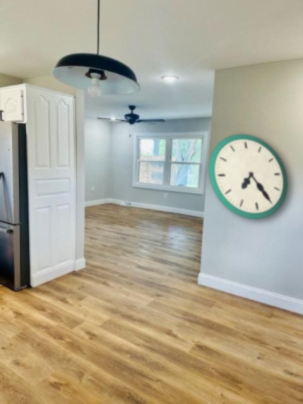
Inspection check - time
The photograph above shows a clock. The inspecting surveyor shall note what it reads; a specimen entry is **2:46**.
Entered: **7:25**
